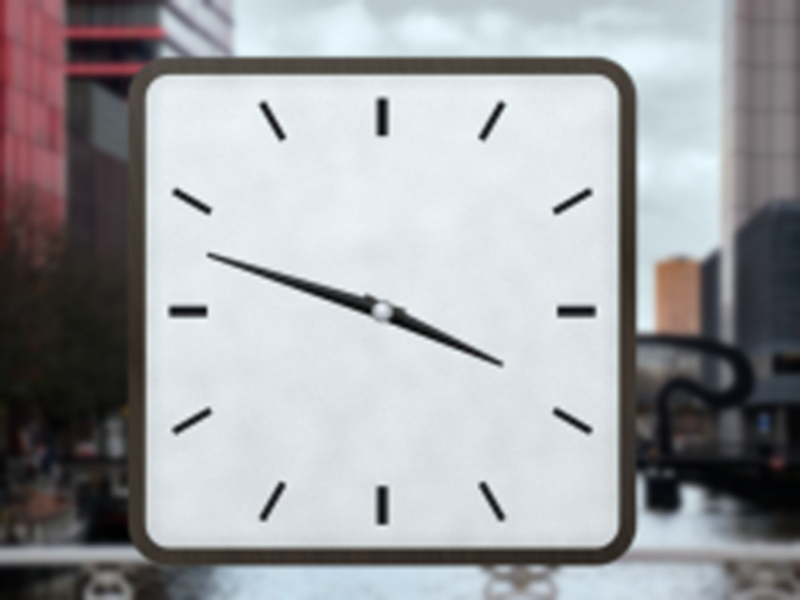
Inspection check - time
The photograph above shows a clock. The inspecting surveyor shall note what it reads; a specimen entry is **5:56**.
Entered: **3:48**
